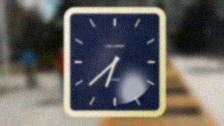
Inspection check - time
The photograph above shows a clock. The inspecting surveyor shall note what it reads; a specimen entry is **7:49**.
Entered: **6:38**
